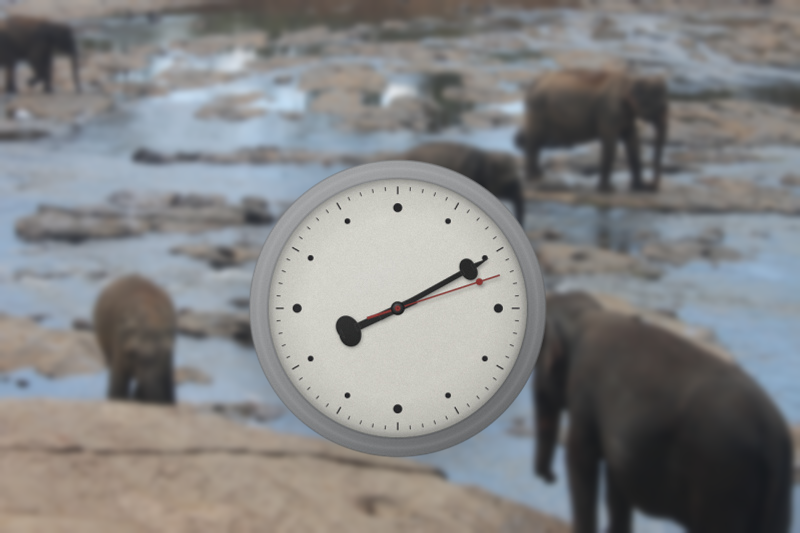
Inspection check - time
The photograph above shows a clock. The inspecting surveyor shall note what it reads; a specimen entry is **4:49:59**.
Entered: **8:10:12**
